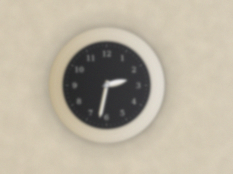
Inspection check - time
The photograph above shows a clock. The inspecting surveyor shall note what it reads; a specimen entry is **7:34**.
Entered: **2:32**
